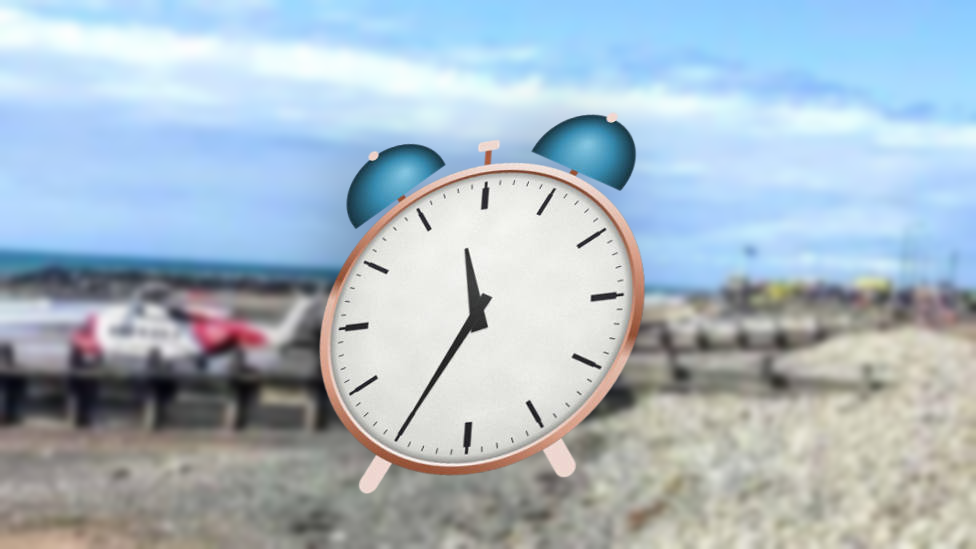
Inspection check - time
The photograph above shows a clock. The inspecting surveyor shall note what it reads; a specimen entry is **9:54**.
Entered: **11:35**
